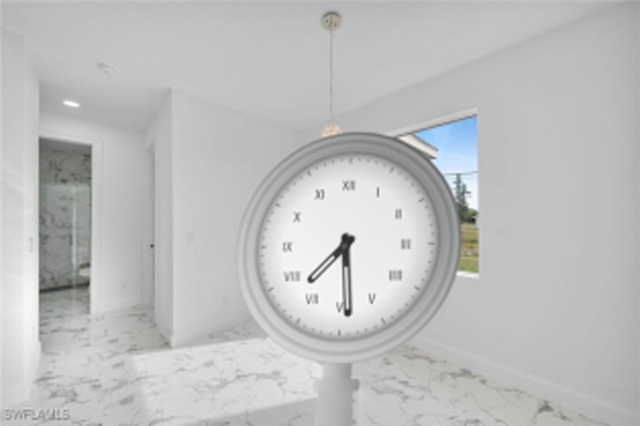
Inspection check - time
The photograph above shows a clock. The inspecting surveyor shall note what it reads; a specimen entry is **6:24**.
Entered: **7:29**
